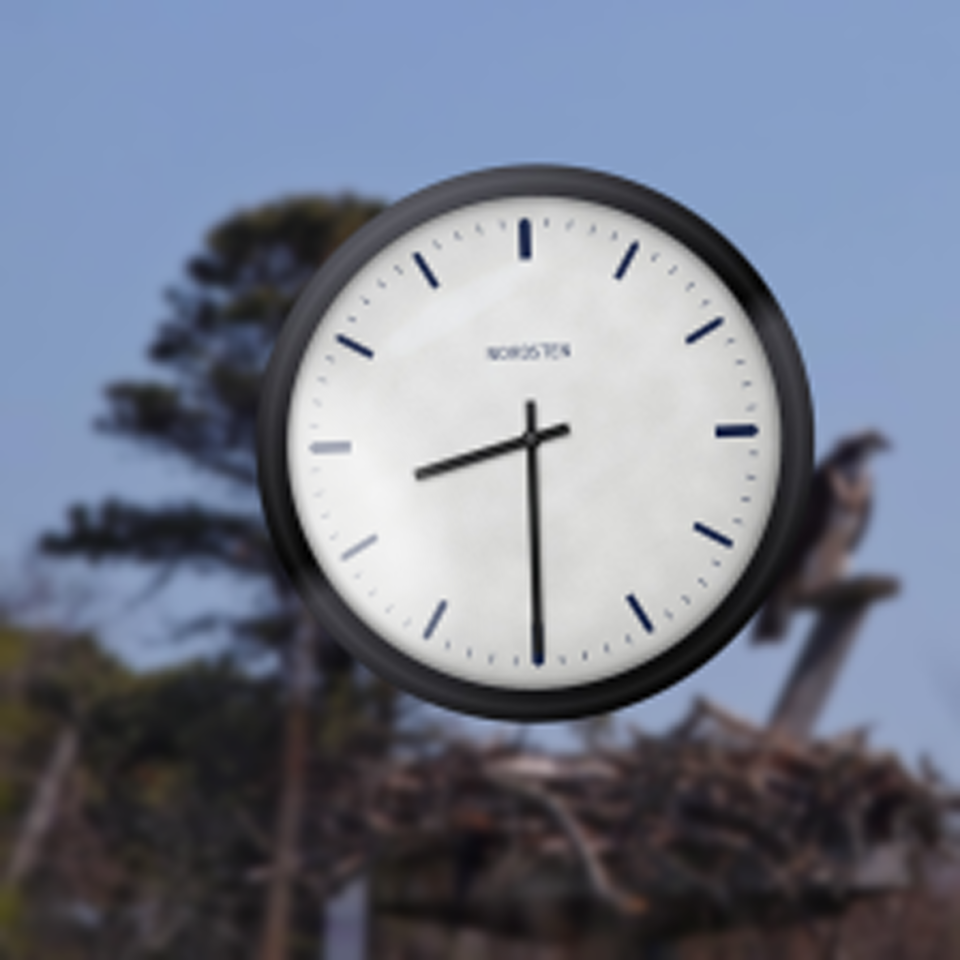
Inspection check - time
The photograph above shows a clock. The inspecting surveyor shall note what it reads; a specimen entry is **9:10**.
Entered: **8:30**
